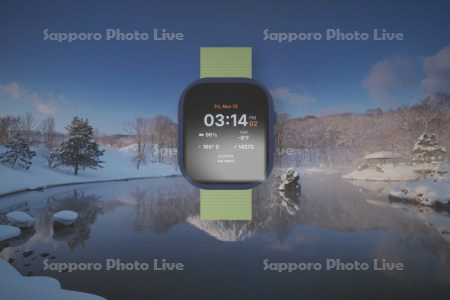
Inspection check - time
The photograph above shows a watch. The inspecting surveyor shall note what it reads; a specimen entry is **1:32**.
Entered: **3:14**
